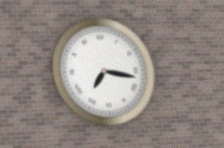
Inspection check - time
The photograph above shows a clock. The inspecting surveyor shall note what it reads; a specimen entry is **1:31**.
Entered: **7:17**
